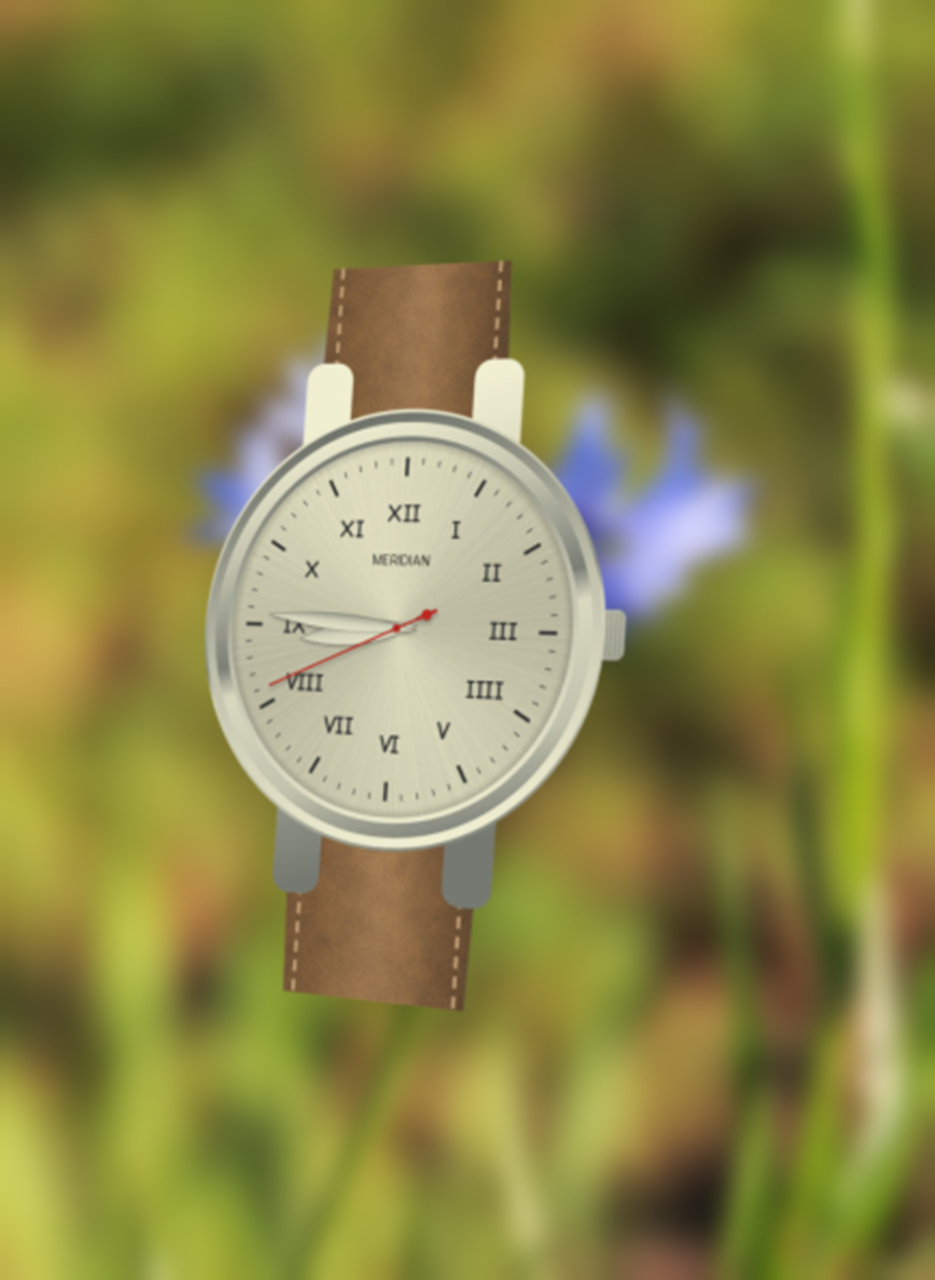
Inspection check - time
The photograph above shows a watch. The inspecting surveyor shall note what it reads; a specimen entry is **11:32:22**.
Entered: **8:45:41**
